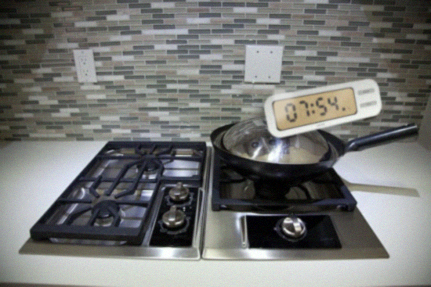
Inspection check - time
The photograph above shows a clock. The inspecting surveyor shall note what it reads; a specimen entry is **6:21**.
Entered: **7:54**
